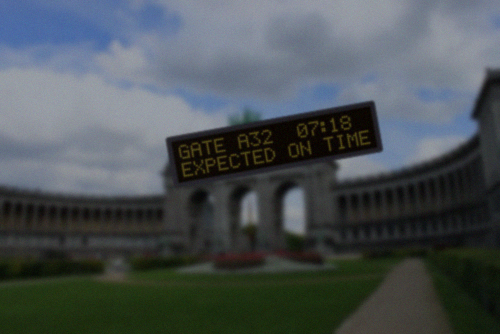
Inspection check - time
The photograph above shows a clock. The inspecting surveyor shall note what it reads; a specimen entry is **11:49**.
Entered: **7:18**
